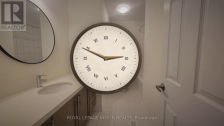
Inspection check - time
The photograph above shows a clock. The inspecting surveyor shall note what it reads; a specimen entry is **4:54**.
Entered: **2:49**
